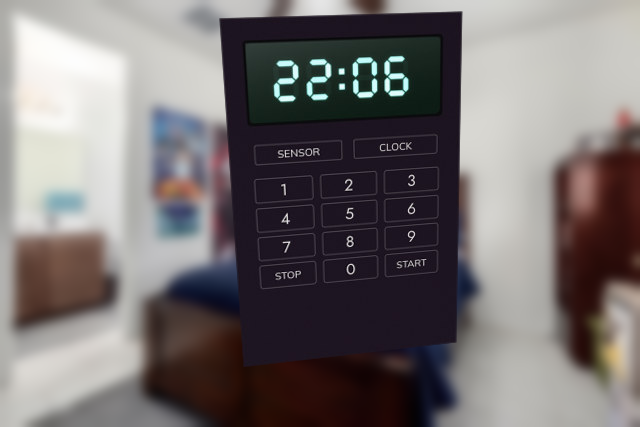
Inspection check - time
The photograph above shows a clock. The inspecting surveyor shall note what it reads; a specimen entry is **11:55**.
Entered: **22:06**
